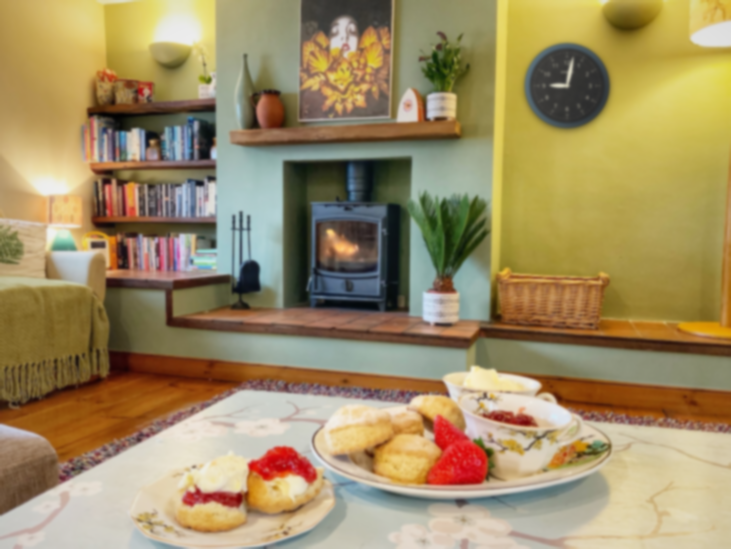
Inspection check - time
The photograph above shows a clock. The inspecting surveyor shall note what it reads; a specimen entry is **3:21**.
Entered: **9:02**
